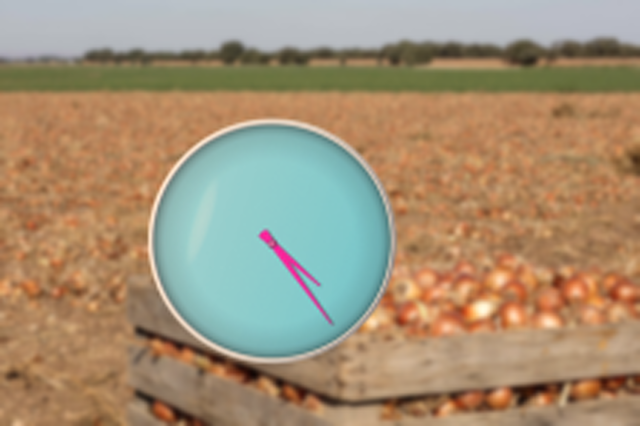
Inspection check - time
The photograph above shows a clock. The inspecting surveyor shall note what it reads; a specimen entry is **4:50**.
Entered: **4:24**
